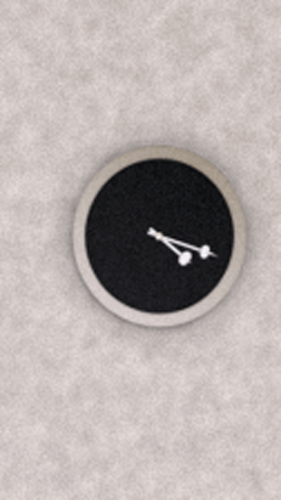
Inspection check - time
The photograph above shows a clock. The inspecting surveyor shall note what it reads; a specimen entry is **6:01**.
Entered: **4:18**
